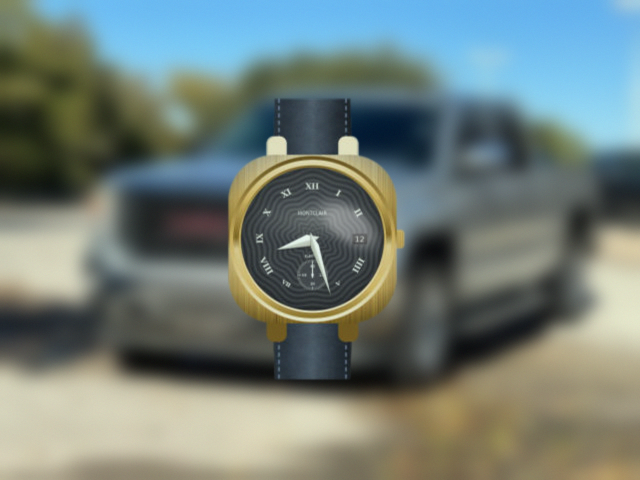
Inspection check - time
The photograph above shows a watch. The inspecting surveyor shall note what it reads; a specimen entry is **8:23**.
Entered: **8:27**
